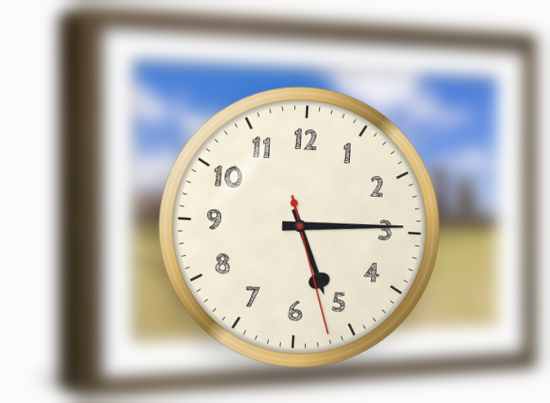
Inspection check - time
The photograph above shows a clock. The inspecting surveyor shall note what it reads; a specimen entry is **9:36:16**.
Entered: **5:14:27**
